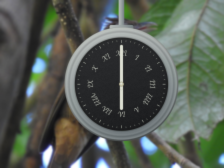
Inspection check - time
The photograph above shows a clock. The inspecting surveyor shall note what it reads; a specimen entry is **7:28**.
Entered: **6:00**
